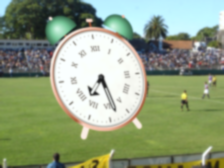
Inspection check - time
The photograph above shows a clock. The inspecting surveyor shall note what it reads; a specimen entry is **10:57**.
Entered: **7:28**
